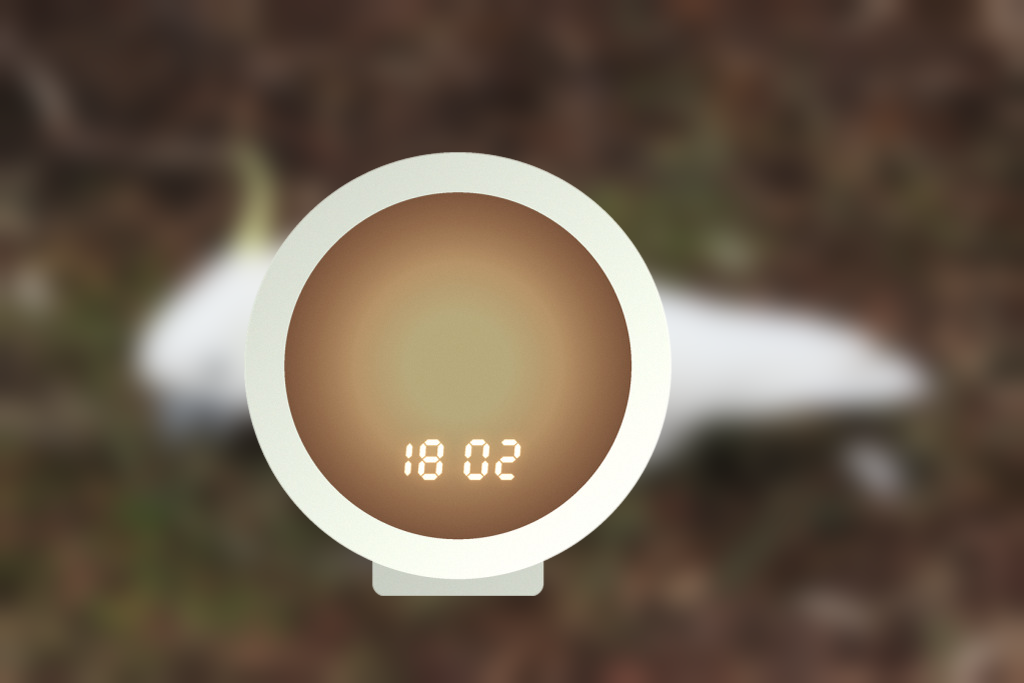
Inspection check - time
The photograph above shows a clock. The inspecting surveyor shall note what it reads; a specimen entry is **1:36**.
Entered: **18:02**
